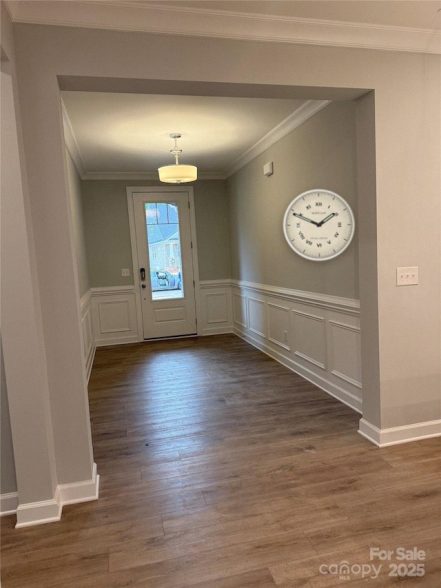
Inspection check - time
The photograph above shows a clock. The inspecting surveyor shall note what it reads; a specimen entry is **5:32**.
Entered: **1:49**
